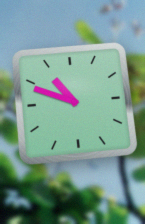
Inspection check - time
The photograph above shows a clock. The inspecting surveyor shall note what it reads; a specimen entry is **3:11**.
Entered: **10:49**
